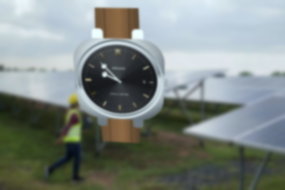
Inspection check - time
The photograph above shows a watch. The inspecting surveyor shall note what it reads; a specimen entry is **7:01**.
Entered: **9:53**
